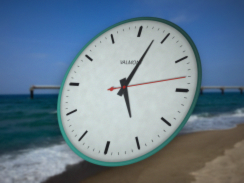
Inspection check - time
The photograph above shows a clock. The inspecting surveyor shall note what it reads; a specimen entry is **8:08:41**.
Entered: **5:03:13**
